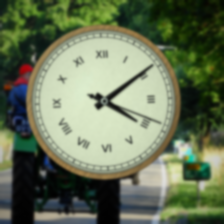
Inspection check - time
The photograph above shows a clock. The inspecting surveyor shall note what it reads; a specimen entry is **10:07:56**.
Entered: **4:09:19**
